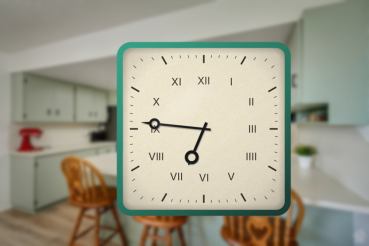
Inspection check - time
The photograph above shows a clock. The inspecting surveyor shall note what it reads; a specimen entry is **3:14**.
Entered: **6:46**
